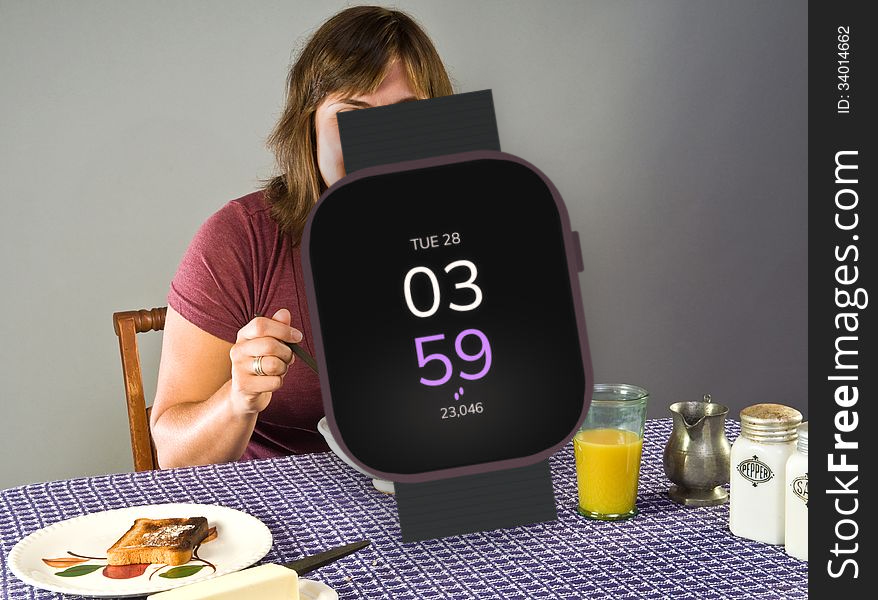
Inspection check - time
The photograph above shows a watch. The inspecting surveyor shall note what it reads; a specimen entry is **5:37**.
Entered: **3:59**
